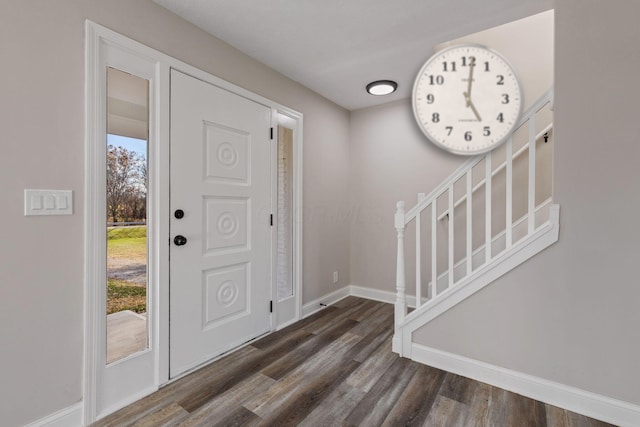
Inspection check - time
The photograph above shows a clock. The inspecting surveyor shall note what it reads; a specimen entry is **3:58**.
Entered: **5:01**
